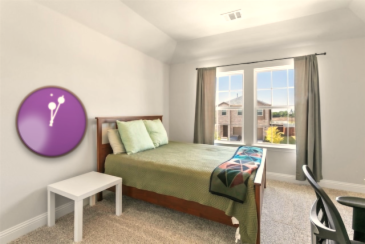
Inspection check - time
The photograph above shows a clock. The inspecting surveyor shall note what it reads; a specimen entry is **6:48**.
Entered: **12:04**
